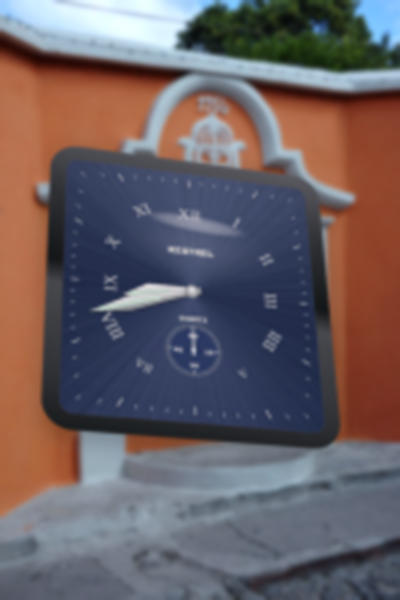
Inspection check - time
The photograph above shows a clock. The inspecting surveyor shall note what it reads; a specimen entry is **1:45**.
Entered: **8:42**
